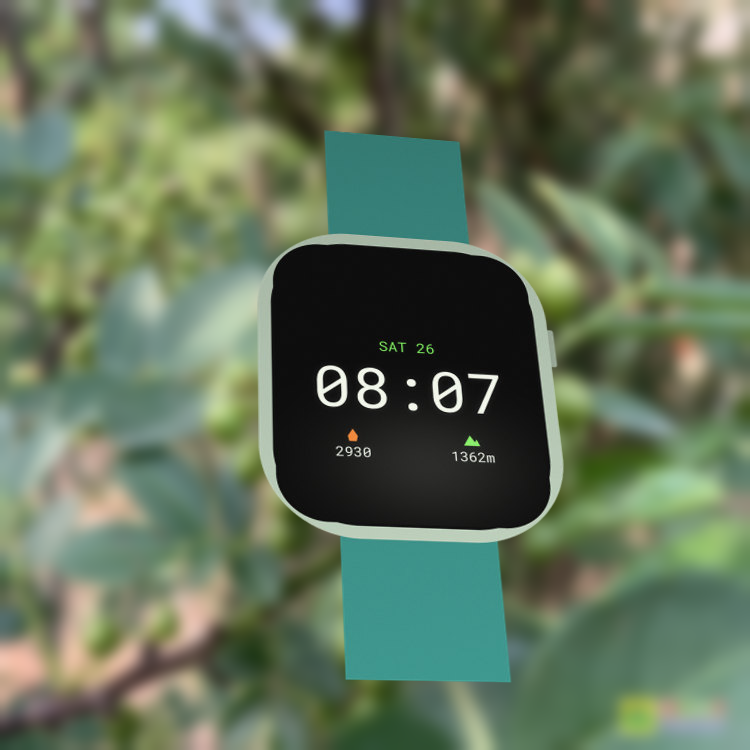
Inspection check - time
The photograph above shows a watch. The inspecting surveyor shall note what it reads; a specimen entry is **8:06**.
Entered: **8:07**
